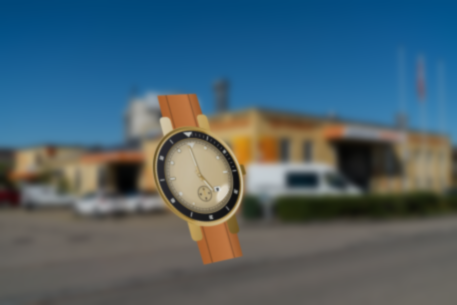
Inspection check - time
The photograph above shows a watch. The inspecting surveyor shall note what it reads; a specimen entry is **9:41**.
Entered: **4:59**
